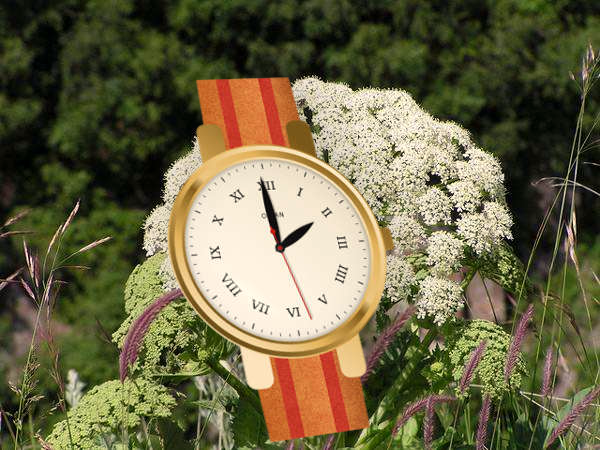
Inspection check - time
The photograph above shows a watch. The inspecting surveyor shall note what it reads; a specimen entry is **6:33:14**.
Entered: **1:59:28**
